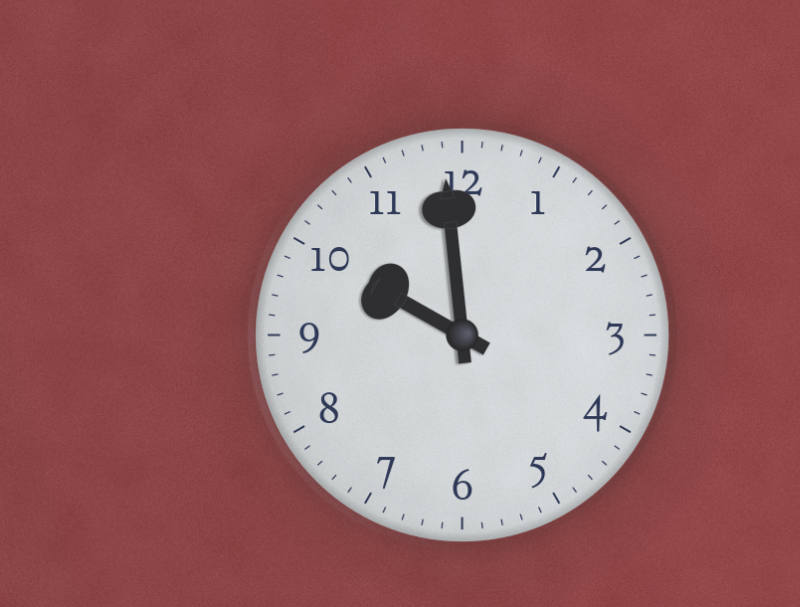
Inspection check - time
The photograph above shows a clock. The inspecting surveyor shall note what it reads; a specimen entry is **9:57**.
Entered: **9:59**
